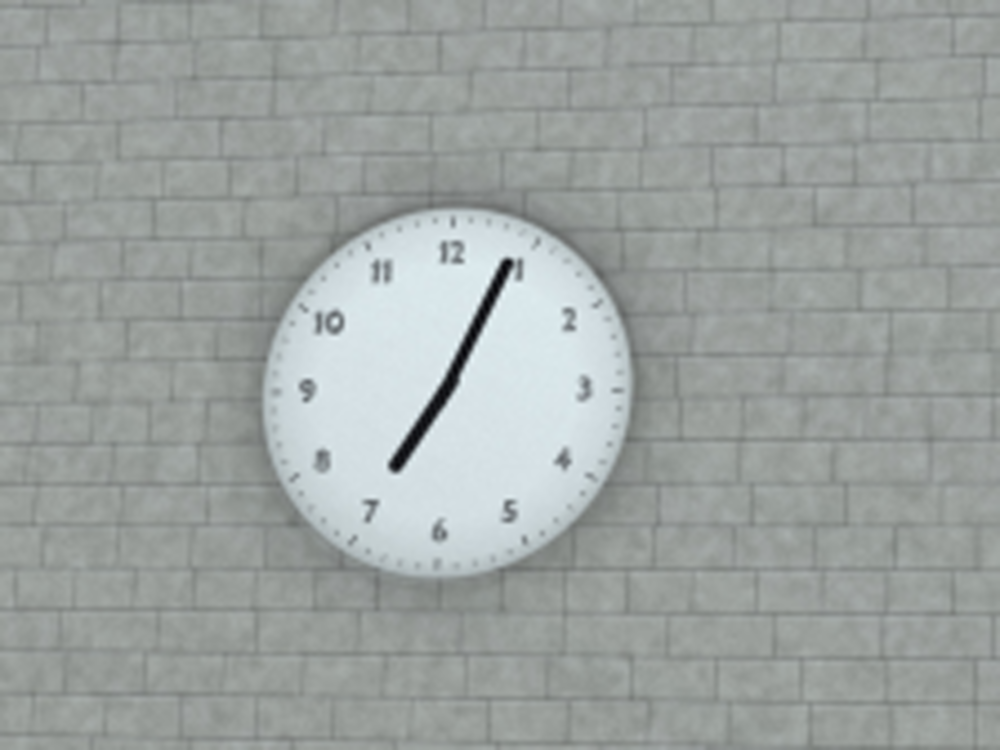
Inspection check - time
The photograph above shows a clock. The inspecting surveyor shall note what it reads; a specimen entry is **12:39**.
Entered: **7:04**
